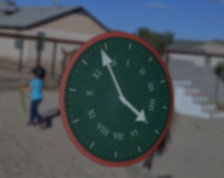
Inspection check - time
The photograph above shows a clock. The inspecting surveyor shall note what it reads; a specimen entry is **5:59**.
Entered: **4:59**
